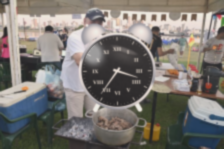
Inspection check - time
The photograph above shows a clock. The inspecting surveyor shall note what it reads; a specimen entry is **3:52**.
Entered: **3:36**
